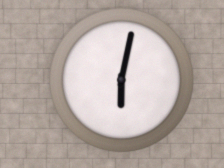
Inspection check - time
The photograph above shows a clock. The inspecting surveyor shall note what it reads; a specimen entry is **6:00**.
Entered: **6:02**
